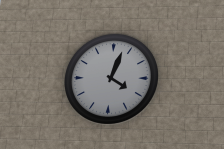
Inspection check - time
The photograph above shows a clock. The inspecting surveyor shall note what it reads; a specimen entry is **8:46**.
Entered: **4:03**
